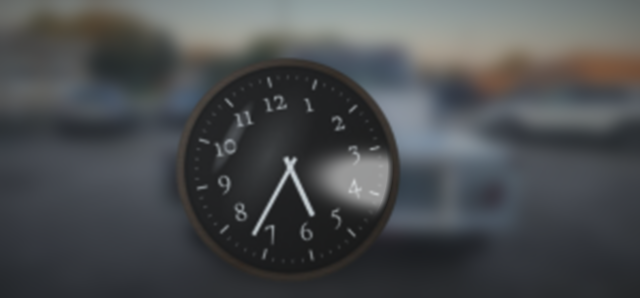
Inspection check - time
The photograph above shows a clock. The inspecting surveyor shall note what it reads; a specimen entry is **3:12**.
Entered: **5:37**
